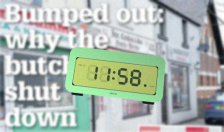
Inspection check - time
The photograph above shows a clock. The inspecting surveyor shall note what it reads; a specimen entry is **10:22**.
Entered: **11:58**
